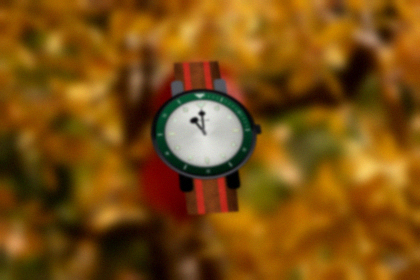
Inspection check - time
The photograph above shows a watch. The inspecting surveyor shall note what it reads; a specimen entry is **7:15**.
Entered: **11:00**
